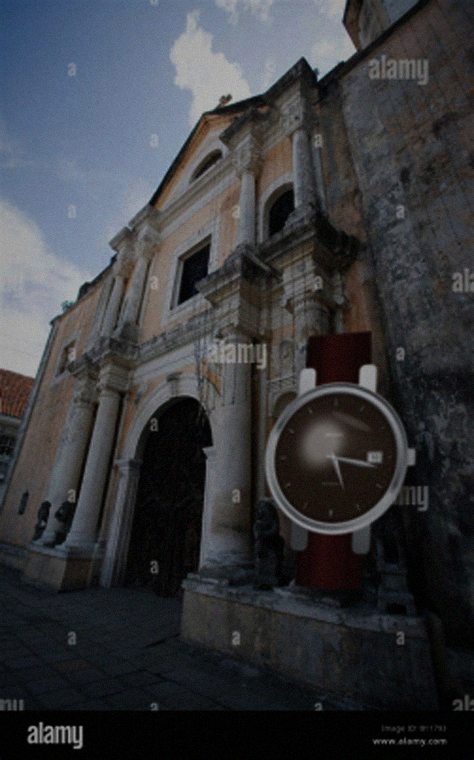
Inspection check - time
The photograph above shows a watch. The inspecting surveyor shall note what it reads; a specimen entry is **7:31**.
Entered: **5:17**
